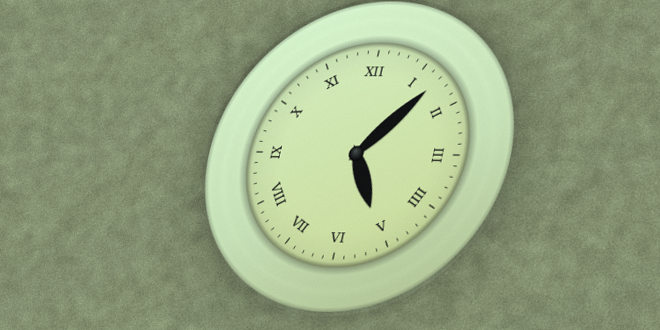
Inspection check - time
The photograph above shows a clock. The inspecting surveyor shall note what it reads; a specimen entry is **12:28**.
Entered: **5:07**
